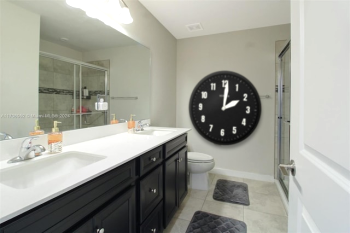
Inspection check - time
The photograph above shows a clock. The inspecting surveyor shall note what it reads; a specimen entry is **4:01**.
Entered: **2:01**
